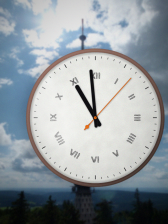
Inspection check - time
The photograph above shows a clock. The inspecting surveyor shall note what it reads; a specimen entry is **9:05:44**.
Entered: **10:59:07**
